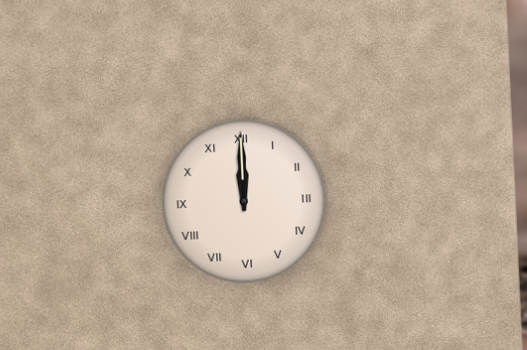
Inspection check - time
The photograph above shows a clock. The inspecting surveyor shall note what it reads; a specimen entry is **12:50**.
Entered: **12:00**
